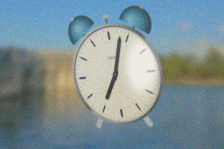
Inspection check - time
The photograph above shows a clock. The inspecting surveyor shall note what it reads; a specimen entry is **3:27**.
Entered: **7:03**
